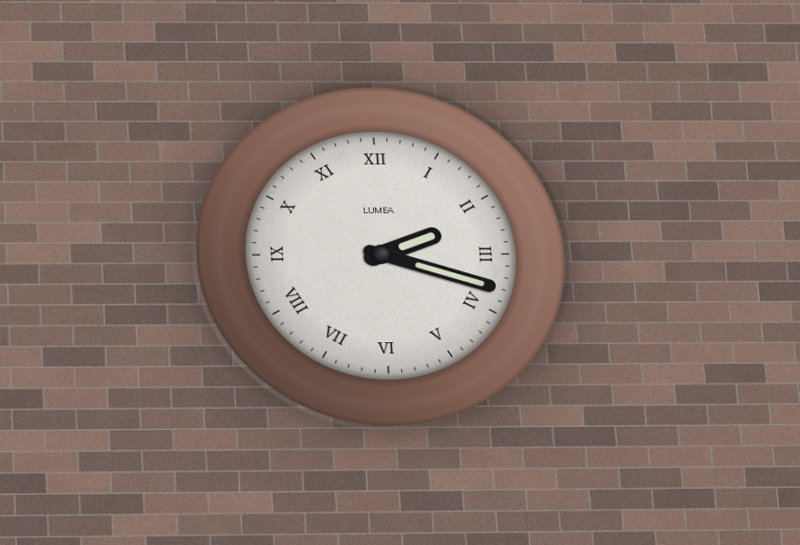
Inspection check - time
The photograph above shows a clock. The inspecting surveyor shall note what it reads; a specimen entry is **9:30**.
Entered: **2:18**
